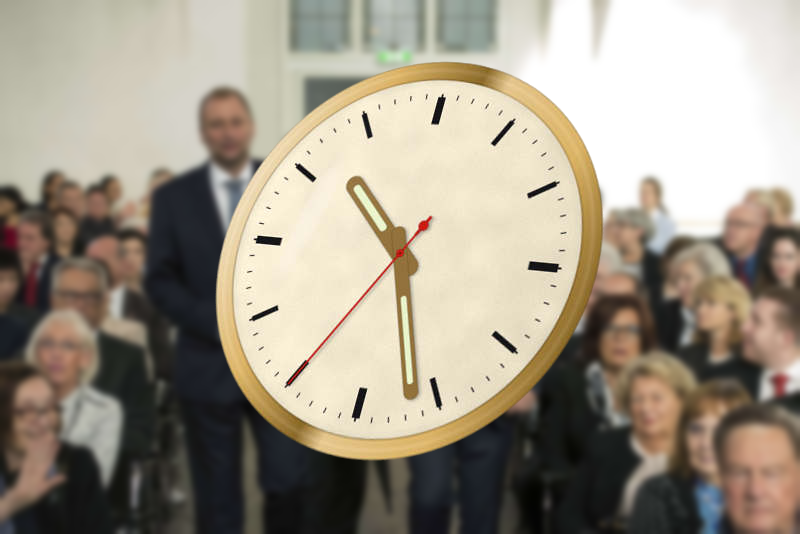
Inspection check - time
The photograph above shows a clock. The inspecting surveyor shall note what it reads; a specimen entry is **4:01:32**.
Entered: **10:26:35**
